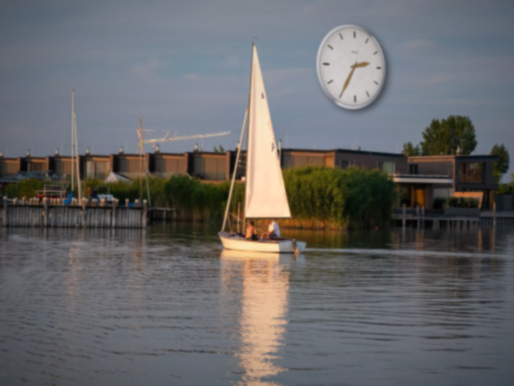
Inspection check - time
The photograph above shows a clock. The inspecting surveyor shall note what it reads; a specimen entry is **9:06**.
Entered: **2:35**
